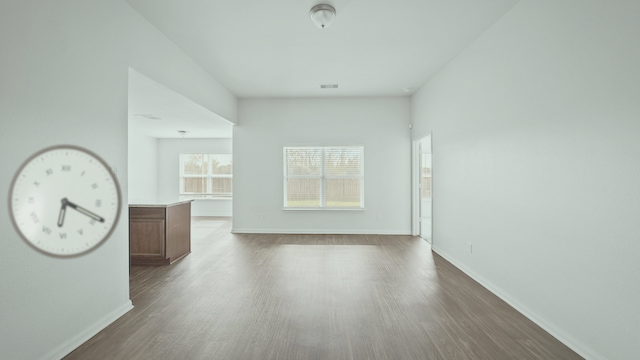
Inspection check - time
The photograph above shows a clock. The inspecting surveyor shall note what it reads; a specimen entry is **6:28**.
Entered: **6:19**
